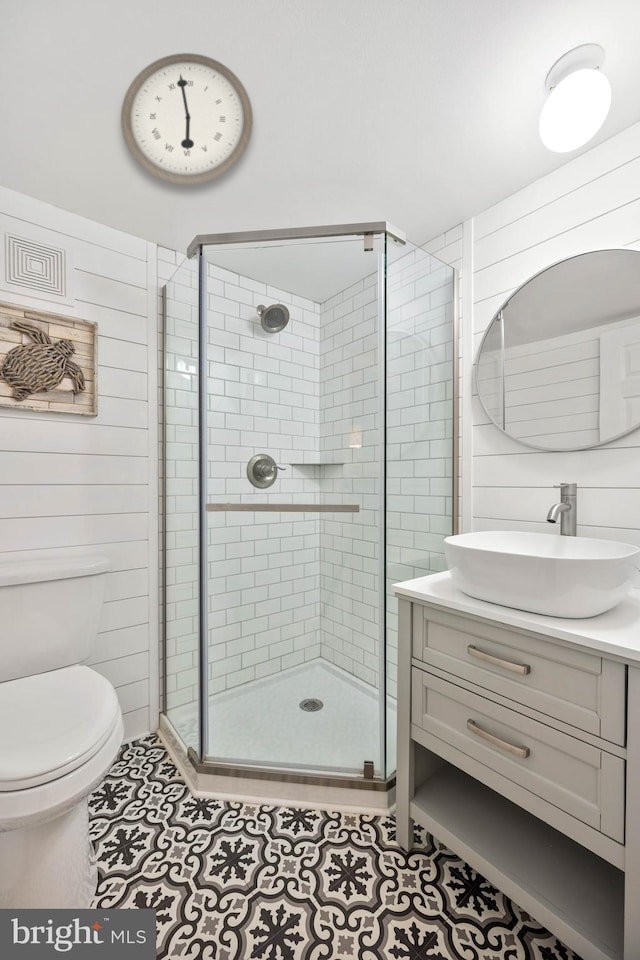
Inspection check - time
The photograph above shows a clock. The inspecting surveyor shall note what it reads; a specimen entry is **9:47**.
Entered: **5:58**
